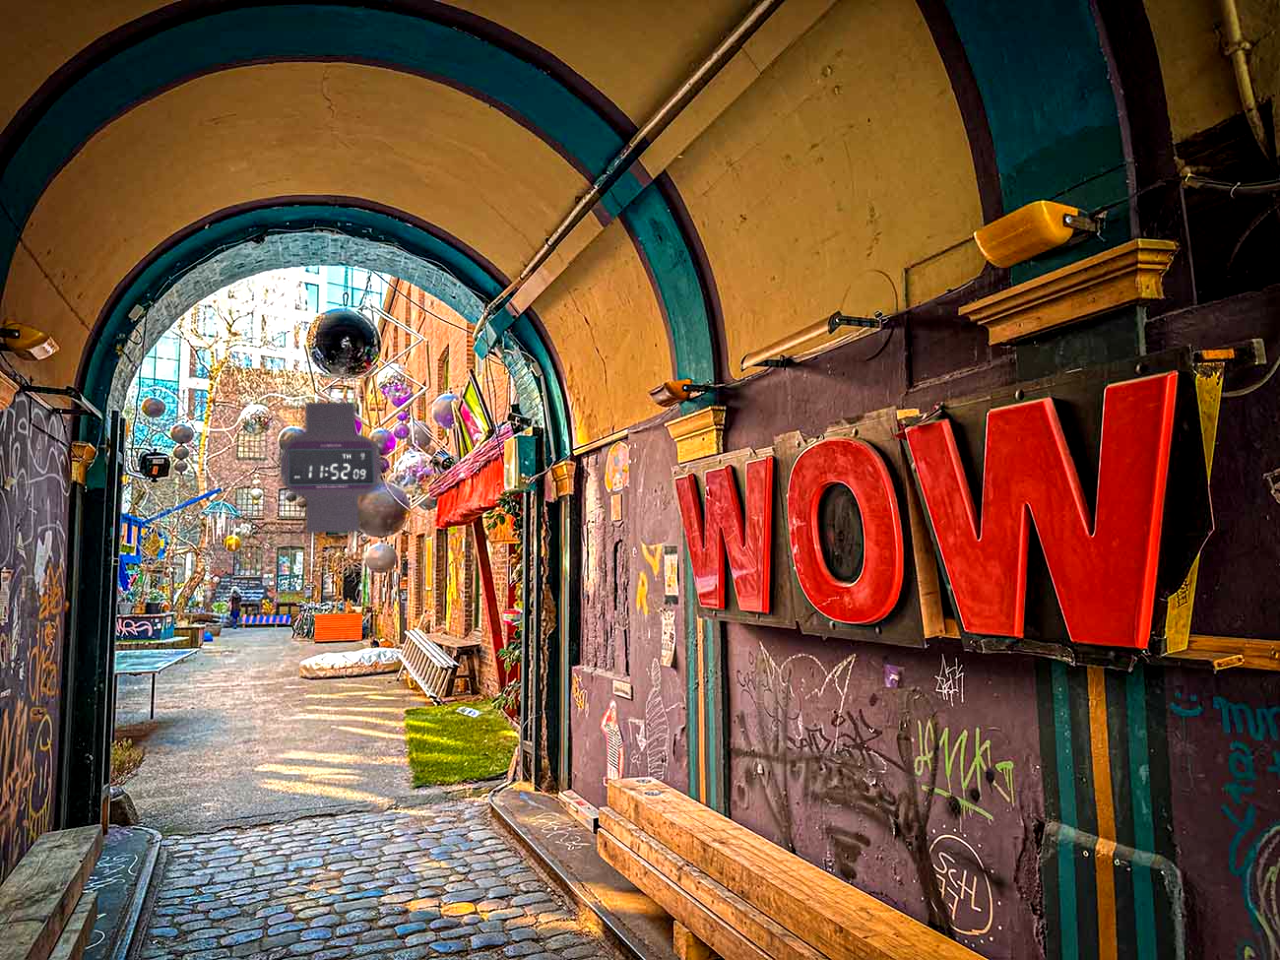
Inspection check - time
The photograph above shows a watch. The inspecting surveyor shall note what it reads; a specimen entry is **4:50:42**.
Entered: **11:52:09**
